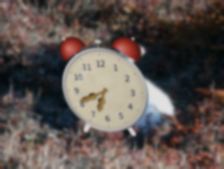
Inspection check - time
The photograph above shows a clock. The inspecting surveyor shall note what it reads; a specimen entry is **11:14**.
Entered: **6:41**
